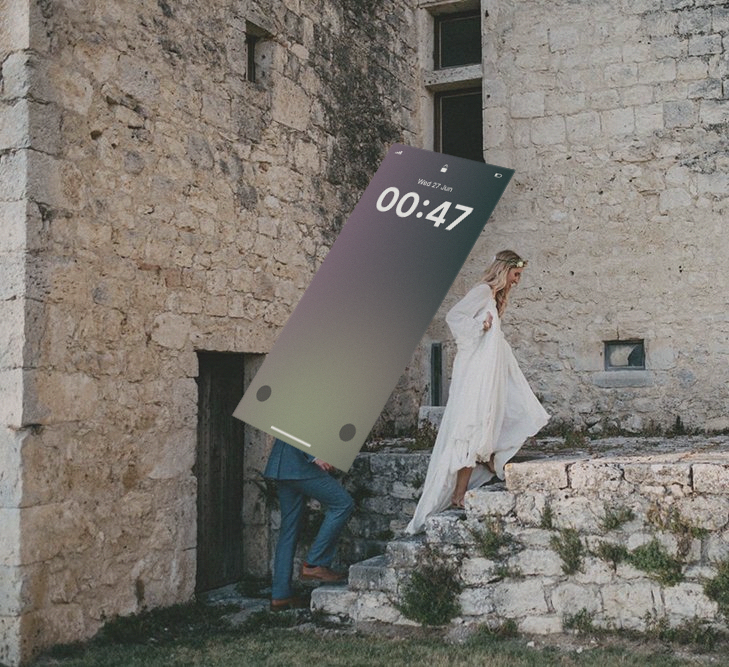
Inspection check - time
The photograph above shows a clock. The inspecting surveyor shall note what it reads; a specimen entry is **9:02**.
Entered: **0:47**
